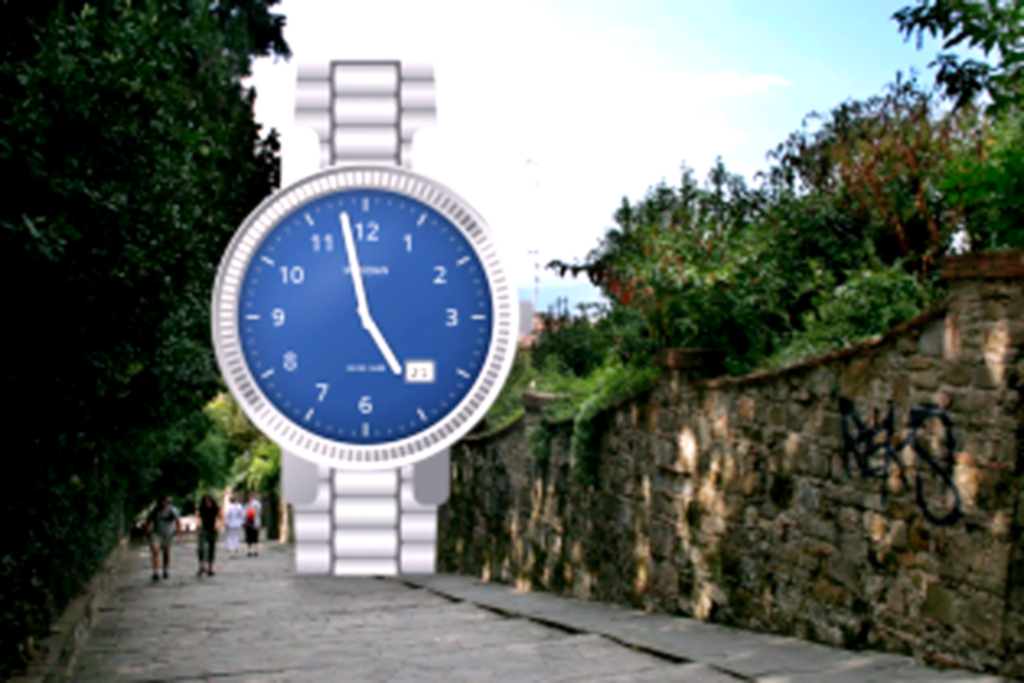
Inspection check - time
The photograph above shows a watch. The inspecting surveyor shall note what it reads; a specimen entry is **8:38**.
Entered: **4:58**
